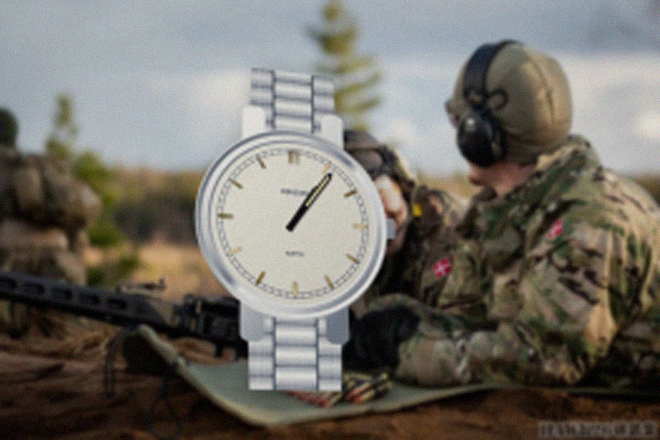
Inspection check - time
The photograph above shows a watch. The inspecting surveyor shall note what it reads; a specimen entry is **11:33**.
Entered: **1:06**
